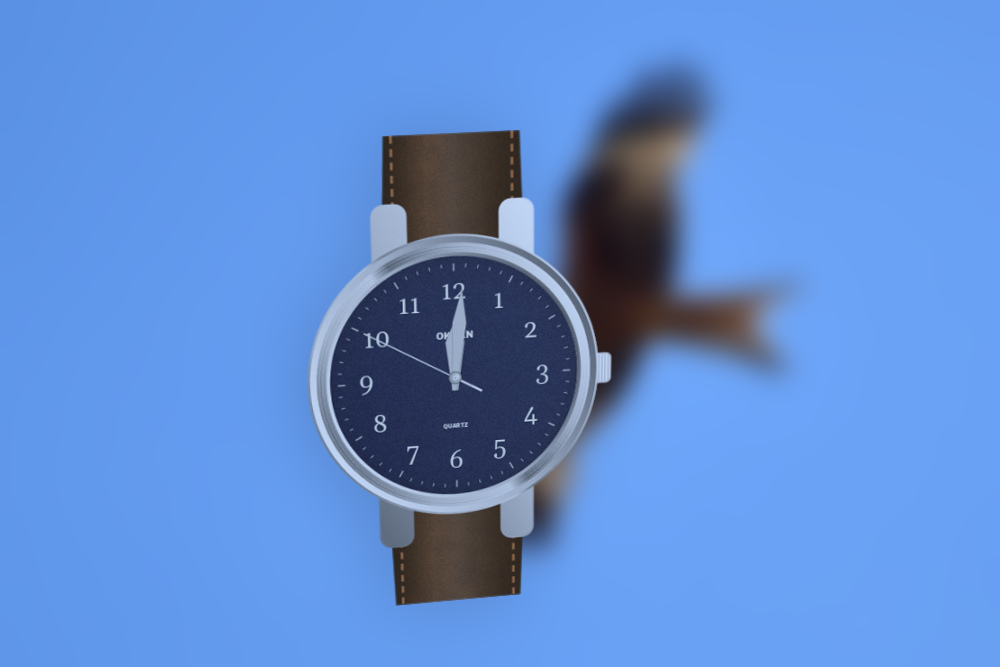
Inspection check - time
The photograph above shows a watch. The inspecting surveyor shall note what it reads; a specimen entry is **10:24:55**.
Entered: **12:00:50**
